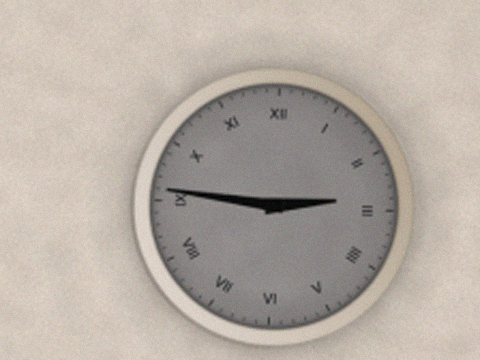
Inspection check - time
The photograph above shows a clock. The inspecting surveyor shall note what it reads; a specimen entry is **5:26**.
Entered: **2:46**
